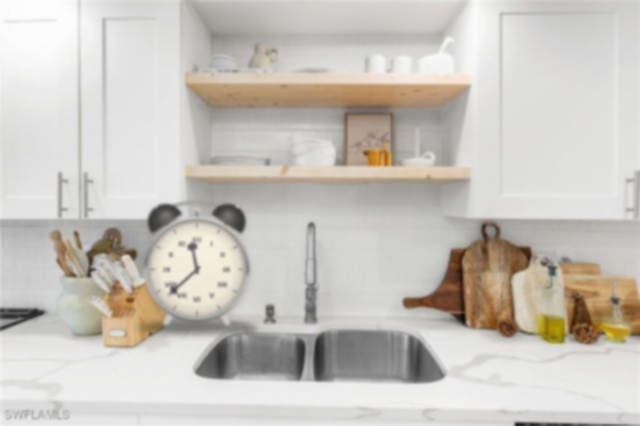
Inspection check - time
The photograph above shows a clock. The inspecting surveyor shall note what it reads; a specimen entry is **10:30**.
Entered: **11:38**
